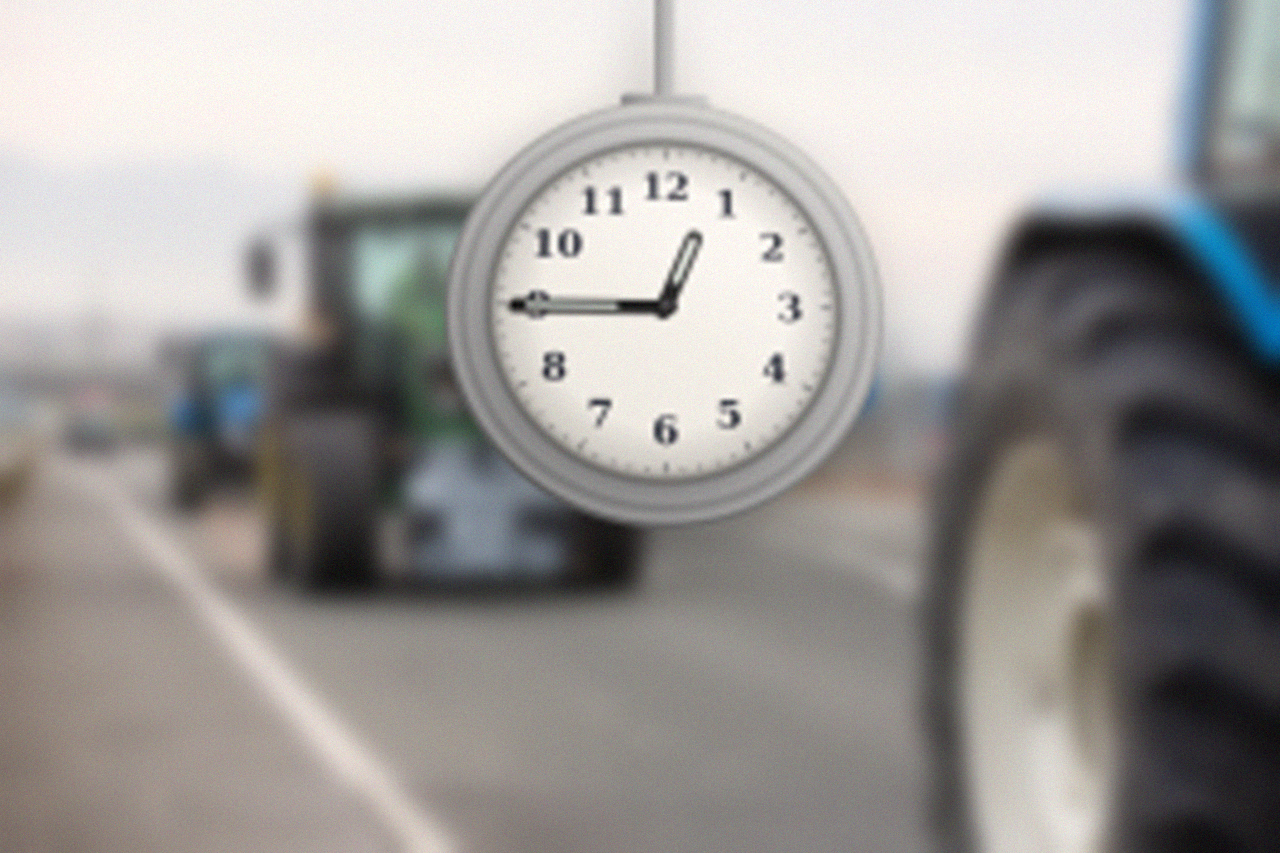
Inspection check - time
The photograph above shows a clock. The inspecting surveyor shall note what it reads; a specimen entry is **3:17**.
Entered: **12:45**
